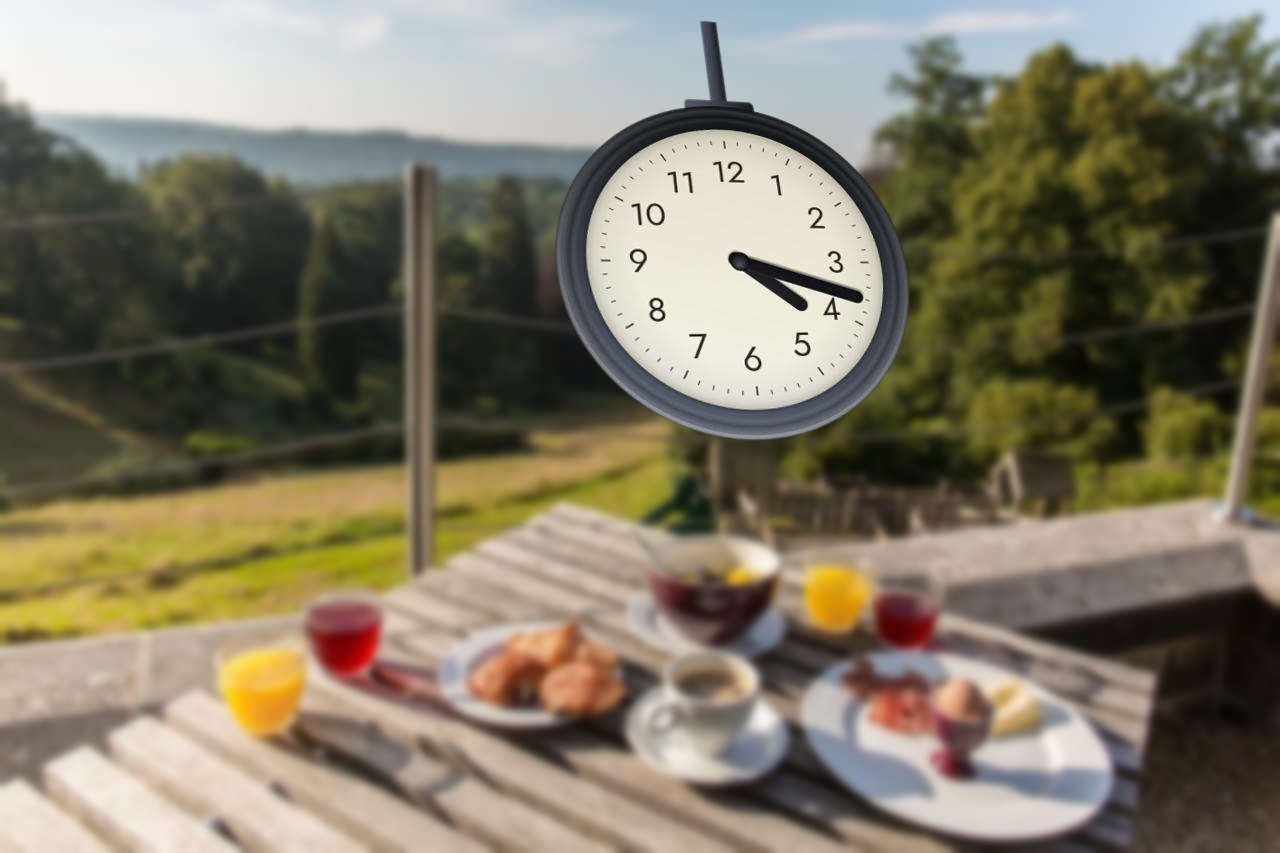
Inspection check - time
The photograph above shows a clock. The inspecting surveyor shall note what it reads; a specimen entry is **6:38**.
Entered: **4:18**
